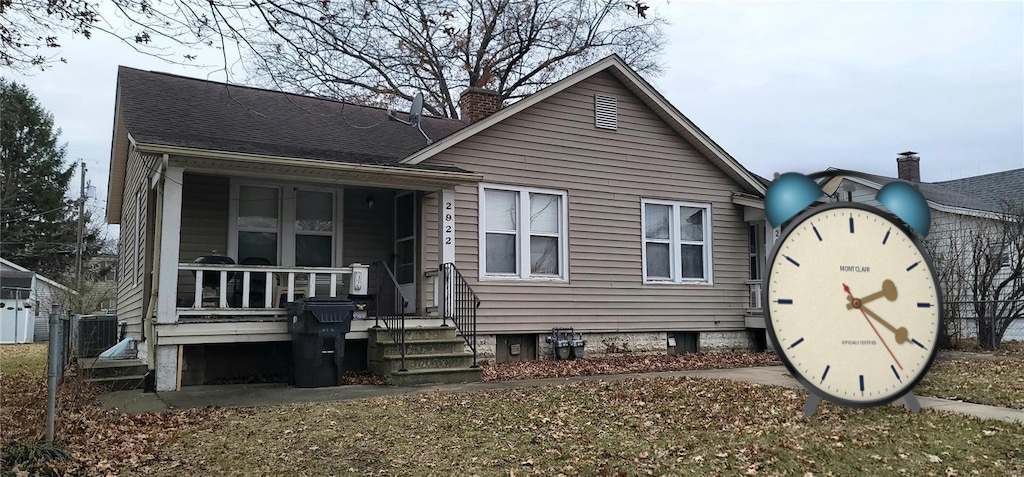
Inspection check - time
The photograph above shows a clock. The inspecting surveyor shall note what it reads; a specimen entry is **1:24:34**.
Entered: **2:20:24**
